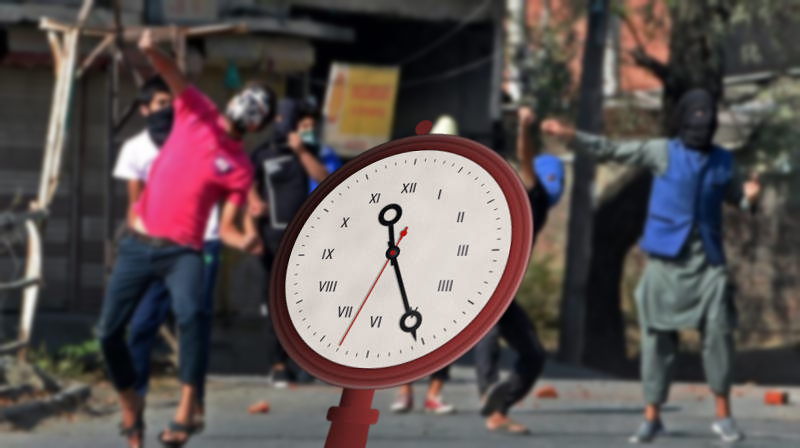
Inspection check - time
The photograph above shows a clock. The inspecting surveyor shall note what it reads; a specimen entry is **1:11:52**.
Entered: **11:25:33**
